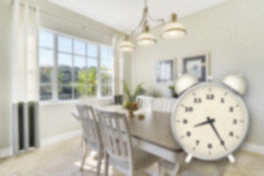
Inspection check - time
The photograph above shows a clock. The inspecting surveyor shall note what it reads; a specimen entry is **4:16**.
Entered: **8:25**
